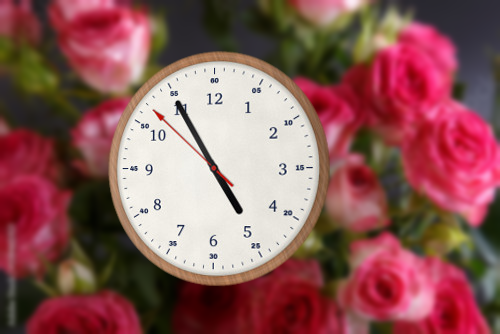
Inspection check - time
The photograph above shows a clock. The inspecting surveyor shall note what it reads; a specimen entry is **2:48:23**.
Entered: **4:54:52**
